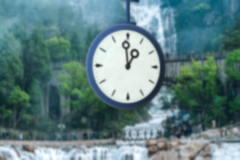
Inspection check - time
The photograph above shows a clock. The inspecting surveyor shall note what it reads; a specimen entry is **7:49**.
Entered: **12:59**
